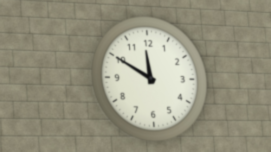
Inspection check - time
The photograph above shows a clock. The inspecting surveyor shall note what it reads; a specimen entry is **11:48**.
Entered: **11:50**
